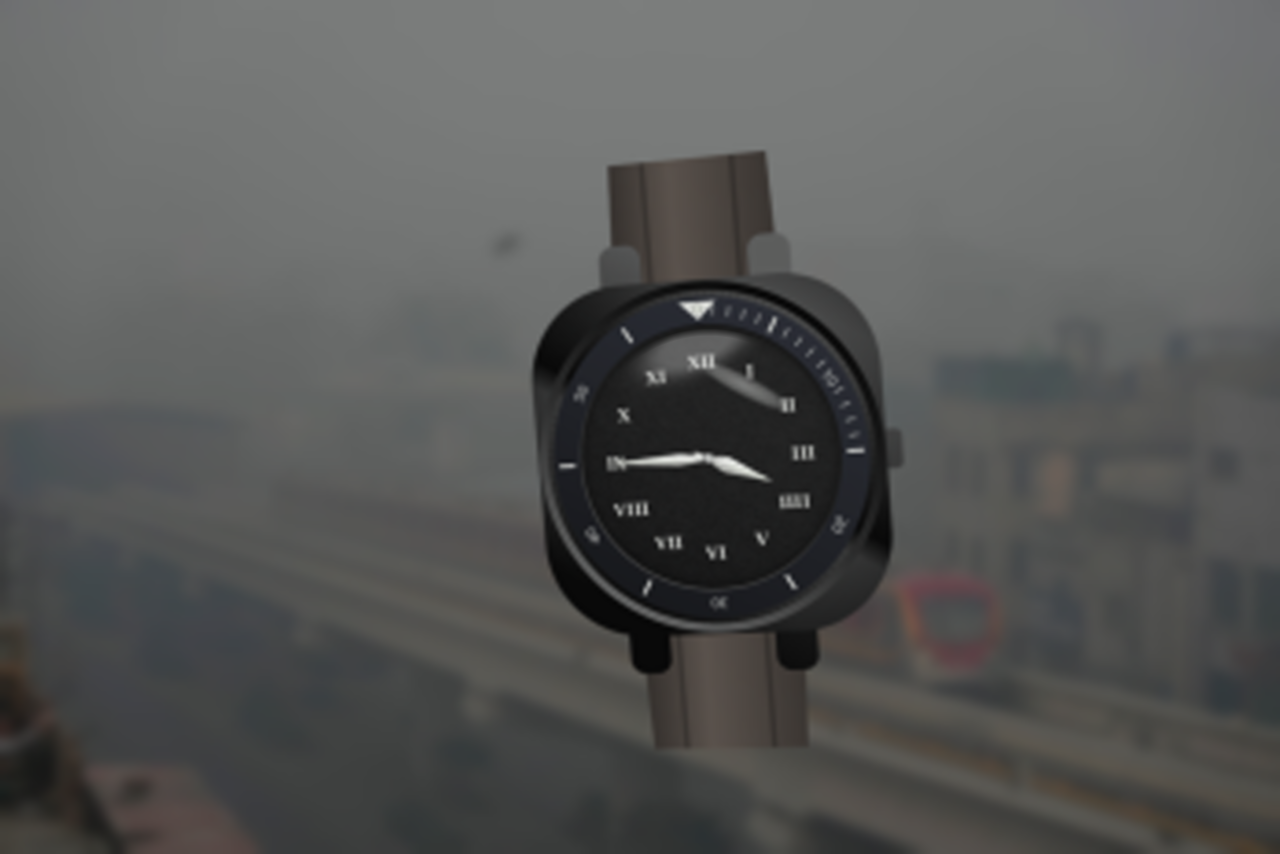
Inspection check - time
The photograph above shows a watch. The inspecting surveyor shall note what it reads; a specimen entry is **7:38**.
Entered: **3:45**
